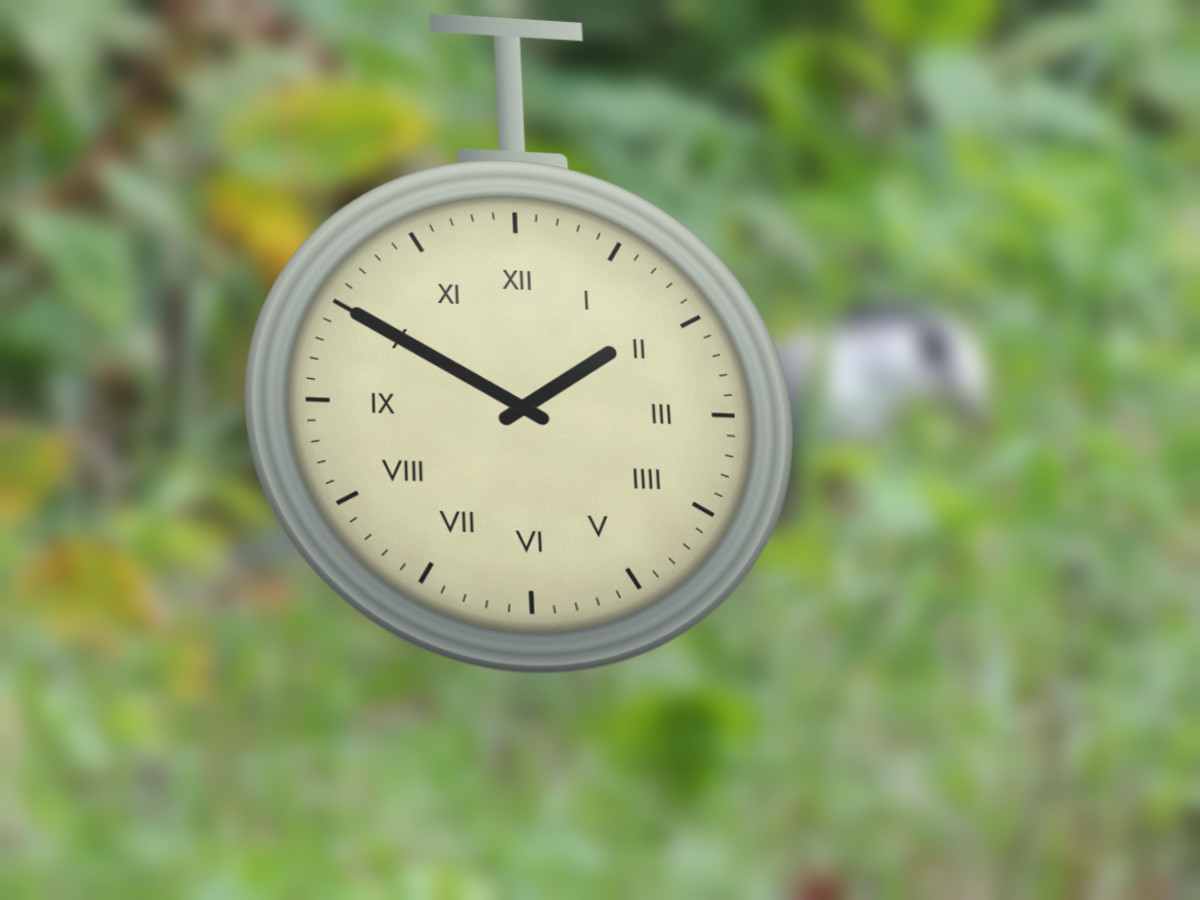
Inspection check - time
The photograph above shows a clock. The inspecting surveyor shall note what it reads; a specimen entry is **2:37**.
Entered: **1:50**
